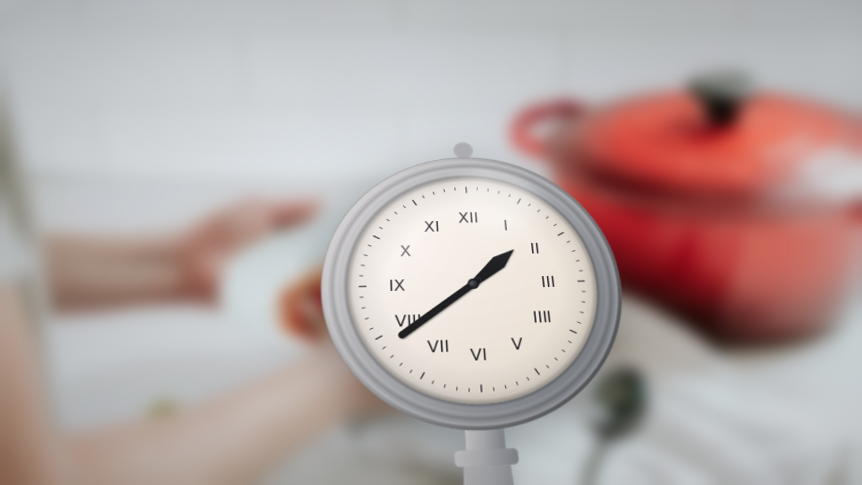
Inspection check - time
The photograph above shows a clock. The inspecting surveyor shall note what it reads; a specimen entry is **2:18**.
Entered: **1:39**
